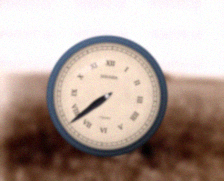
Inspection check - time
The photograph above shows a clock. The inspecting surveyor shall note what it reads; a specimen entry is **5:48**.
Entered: **7:38**
